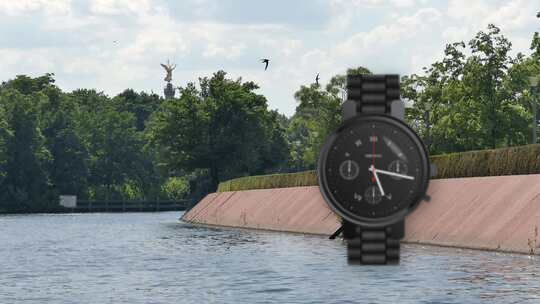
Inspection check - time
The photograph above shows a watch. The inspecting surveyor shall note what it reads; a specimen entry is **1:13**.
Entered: **5:17**
